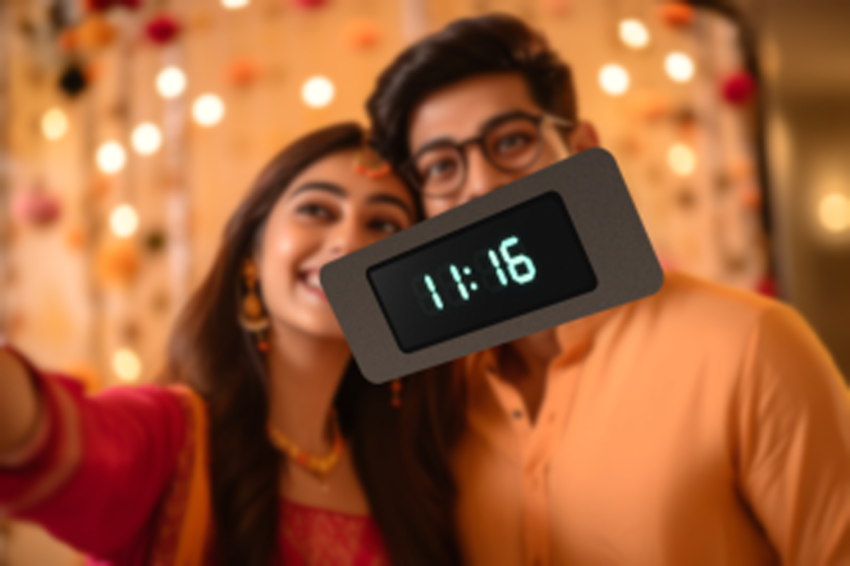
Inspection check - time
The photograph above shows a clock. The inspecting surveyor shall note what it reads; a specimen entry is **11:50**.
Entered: **11:16**
